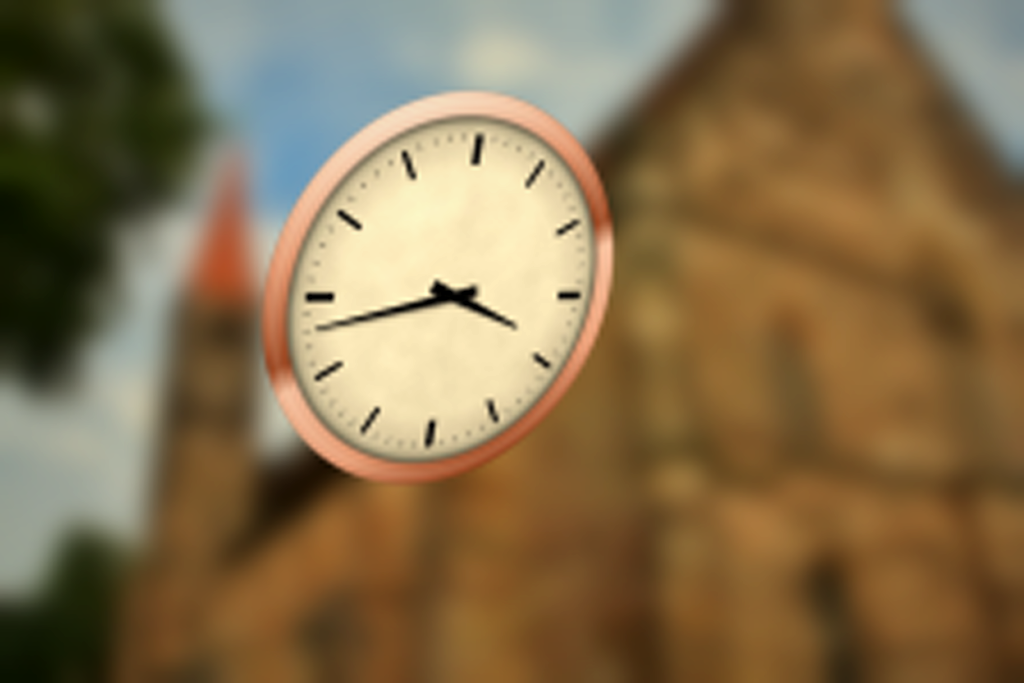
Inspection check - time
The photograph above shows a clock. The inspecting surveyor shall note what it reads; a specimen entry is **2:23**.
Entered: **3:43**
